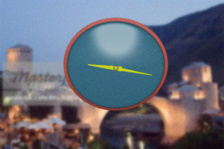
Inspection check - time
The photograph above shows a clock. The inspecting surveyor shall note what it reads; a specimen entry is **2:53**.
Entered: **9:17**
